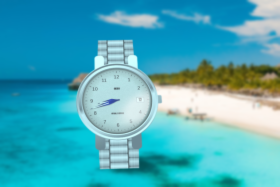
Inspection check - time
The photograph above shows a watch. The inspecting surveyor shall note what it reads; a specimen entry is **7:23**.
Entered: **8:42**
